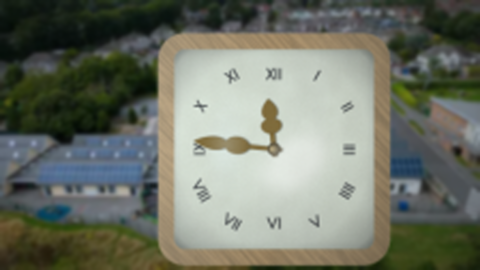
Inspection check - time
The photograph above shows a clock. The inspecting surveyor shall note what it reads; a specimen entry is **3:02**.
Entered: **11:46**
